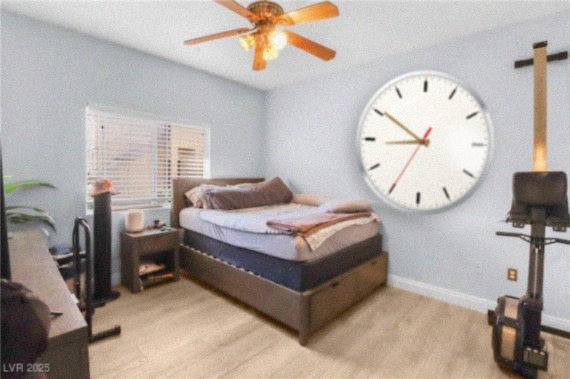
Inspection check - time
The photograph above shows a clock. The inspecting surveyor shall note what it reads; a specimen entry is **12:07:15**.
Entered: **8:50:35**
